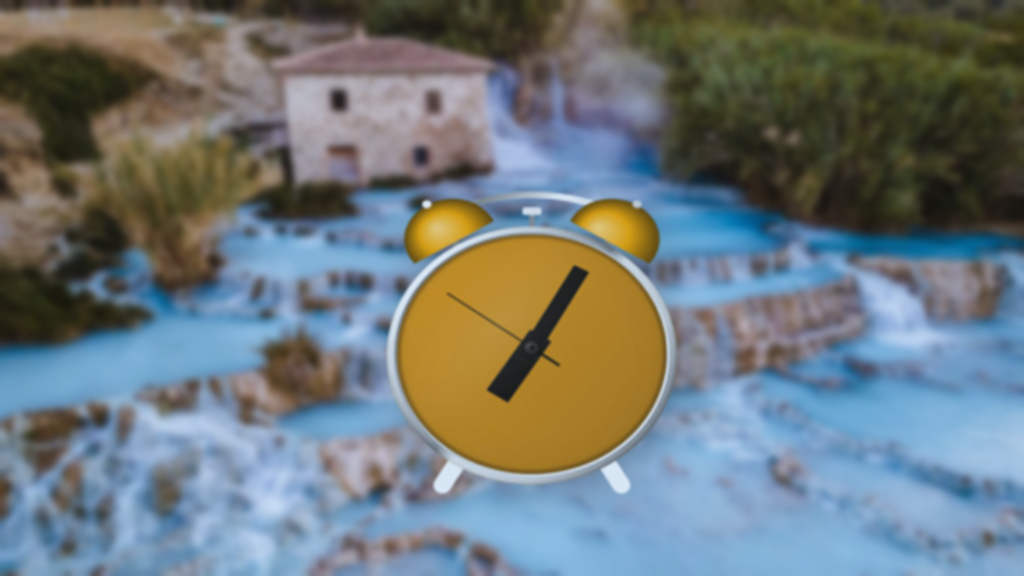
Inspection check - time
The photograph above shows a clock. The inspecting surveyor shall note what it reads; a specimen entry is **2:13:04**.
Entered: **7:04:51**
